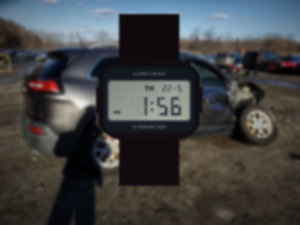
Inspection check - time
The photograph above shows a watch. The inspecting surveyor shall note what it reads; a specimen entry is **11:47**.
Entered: **1:56**
